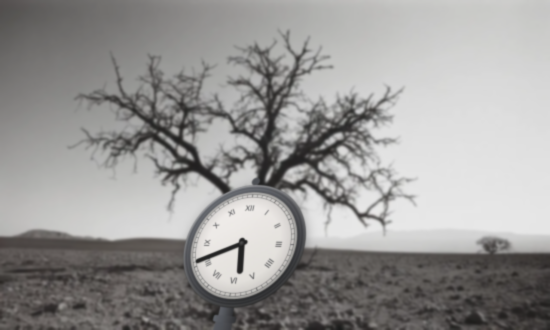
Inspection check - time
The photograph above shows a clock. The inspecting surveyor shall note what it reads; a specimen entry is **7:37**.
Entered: **5:41**
